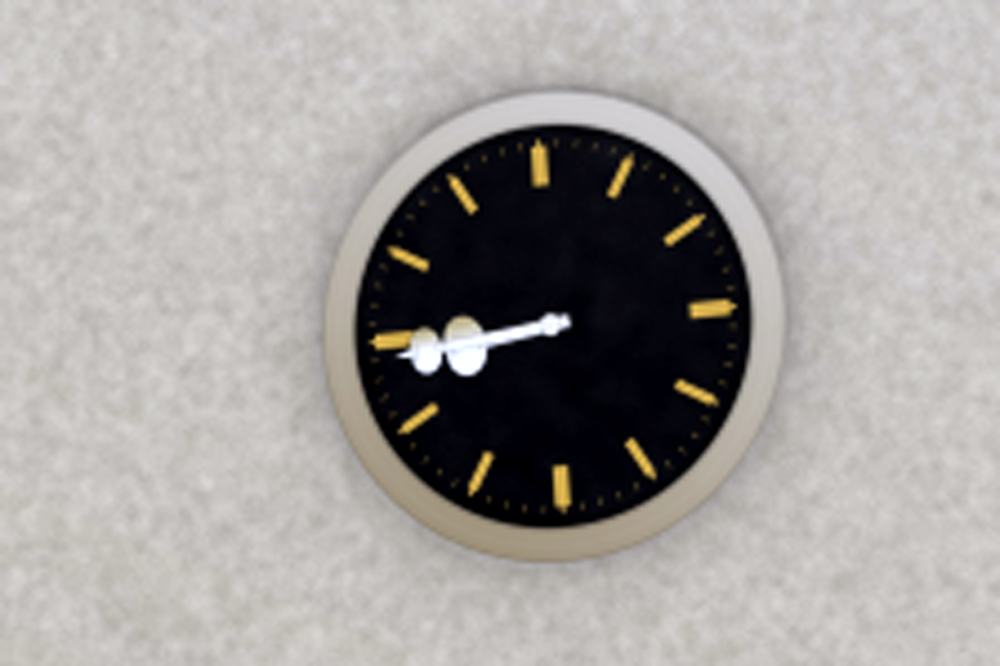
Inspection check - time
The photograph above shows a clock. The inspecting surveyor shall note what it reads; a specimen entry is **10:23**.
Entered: **8:44**
